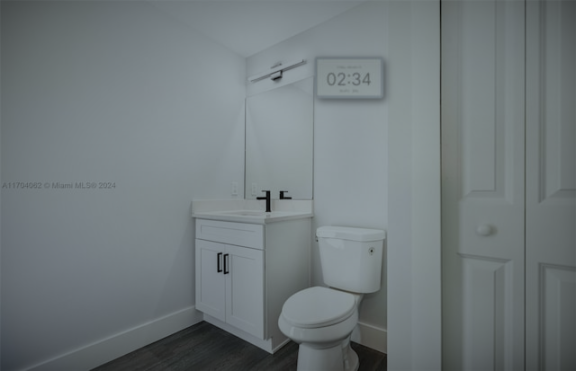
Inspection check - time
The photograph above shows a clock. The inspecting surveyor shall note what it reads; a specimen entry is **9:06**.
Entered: **2:34**
